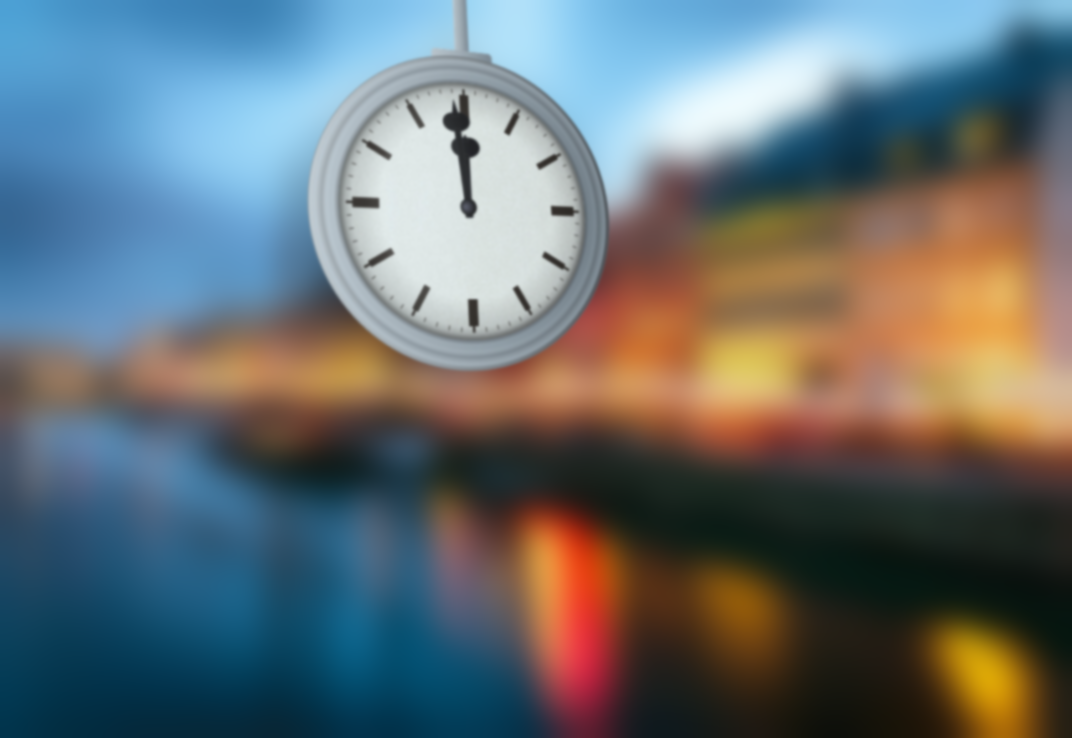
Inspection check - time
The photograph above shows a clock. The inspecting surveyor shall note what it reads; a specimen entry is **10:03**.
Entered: **11:59**
